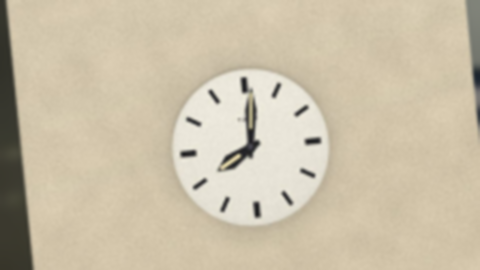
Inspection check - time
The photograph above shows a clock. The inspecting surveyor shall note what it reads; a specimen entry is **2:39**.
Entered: **8:01**
